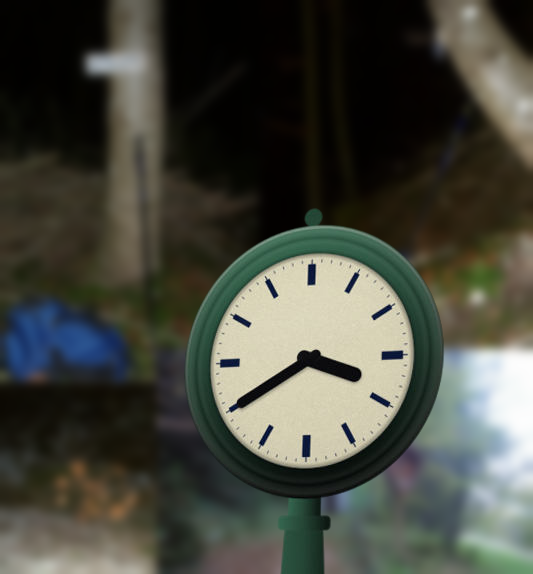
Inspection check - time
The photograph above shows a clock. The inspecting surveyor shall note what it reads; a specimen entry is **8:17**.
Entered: **3:40**
